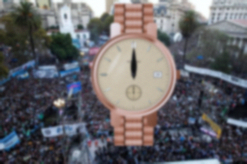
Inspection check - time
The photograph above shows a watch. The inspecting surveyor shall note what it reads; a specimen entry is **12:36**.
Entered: **12:00**
